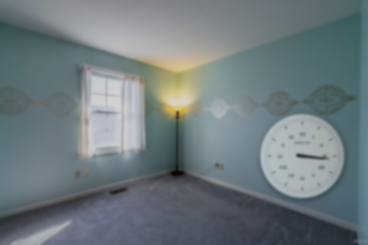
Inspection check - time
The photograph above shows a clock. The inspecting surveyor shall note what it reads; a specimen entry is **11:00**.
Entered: **3:16**
